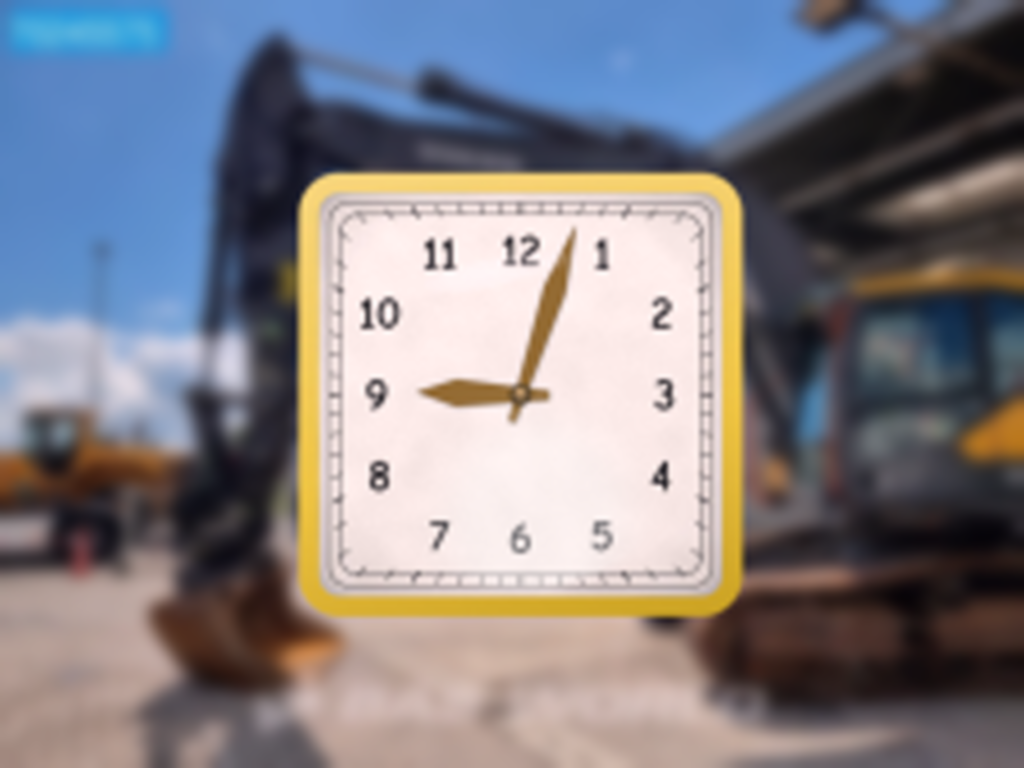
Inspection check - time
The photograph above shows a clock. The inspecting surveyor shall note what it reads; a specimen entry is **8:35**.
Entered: **9:03**
